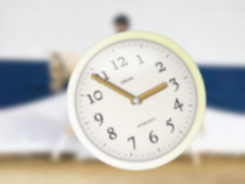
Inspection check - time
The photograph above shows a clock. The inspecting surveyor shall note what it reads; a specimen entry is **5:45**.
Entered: **2:54**
